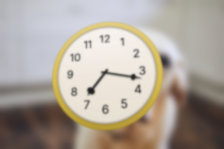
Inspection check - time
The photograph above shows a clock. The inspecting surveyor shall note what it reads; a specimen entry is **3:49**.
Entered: **7:17**
